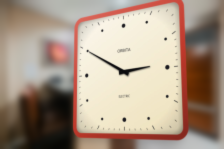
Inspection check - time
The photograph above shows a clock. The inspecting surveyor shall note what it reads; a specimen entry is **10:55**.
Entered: **2:50**
